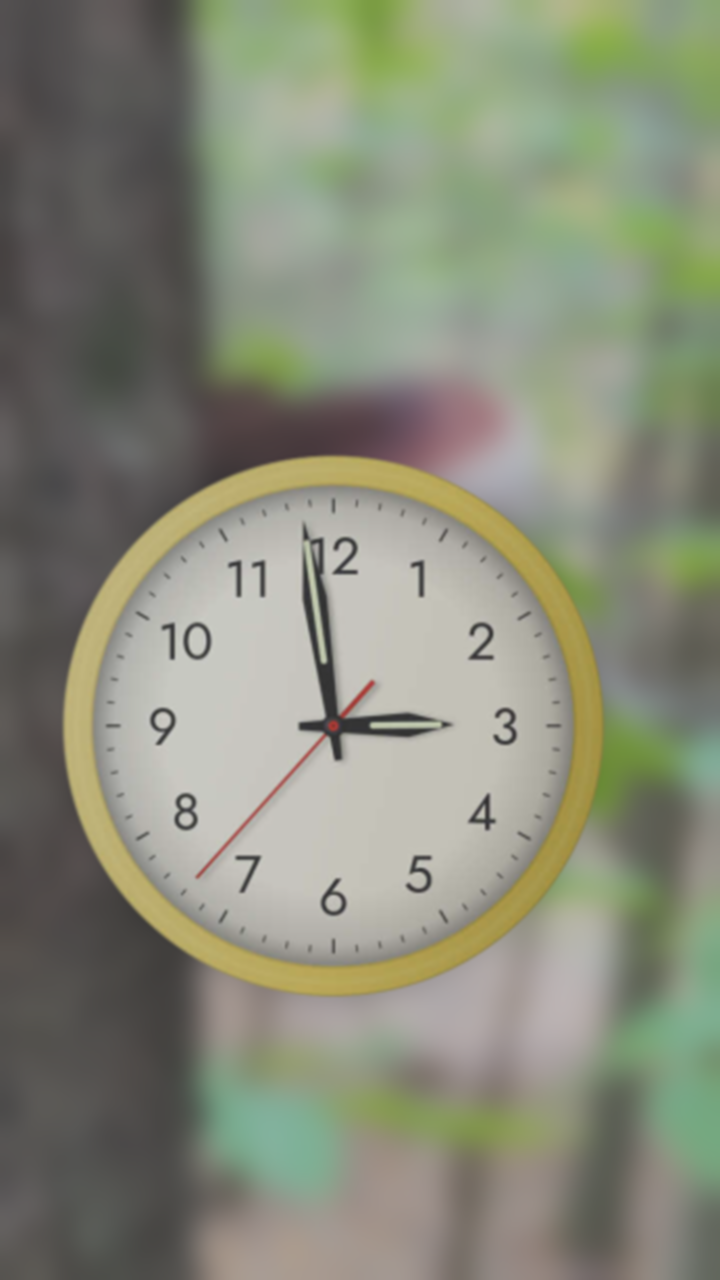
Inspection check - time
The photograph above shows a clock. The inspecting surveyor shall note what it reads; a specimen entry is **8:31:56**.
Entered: **2:58:37**
